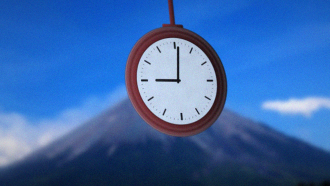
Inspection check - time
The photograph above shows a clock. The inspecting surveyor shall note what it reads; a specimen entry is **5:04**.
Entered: **9:01**
